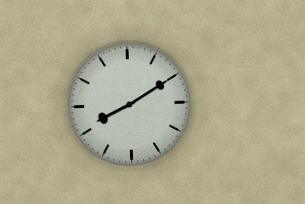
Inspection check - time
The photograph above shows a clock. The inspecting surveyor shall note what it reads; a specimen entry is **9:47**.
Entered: **8:10**
